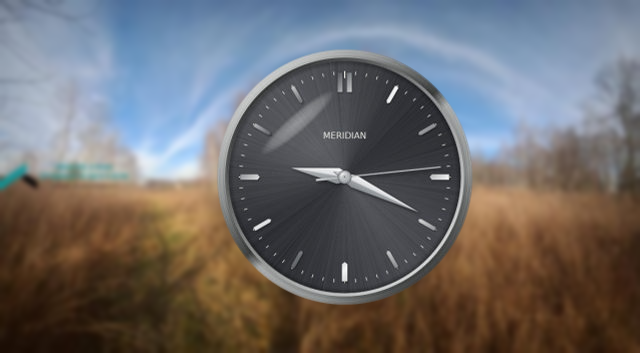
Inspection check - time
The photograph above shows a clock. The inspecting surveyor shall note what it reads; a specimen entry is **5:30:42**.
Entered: **9:19:14**
